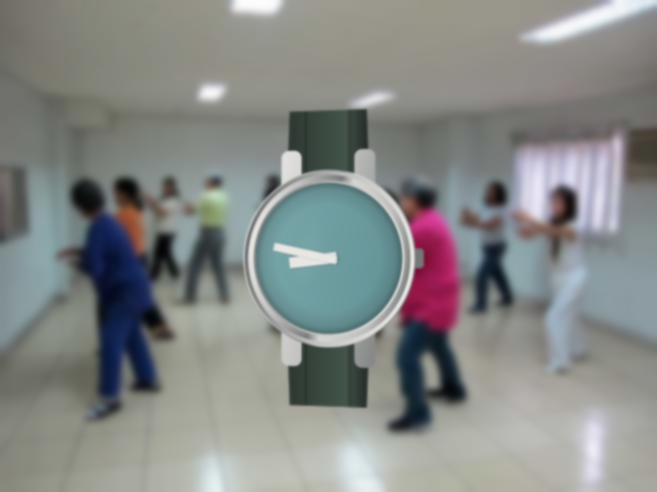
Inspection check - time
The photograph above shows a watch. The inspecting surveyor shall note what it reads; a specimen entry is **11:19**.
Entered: **8:47**
